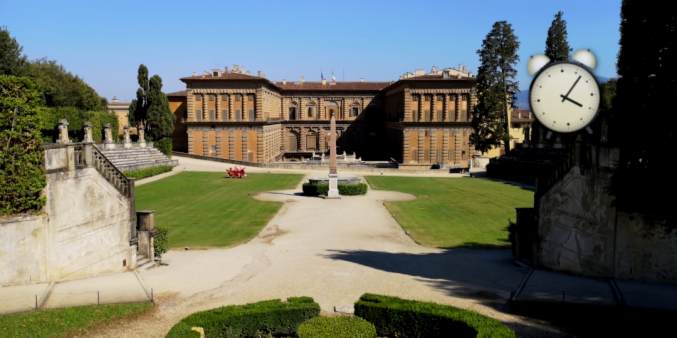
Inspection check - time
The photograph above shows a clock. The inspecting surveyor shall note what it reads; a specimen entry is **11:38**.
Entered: **4:07**
